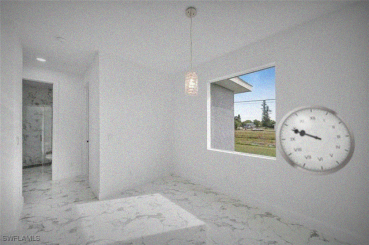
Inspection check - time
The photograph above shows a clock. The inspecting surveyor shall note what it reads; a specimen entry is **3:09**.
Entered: **9:49**
